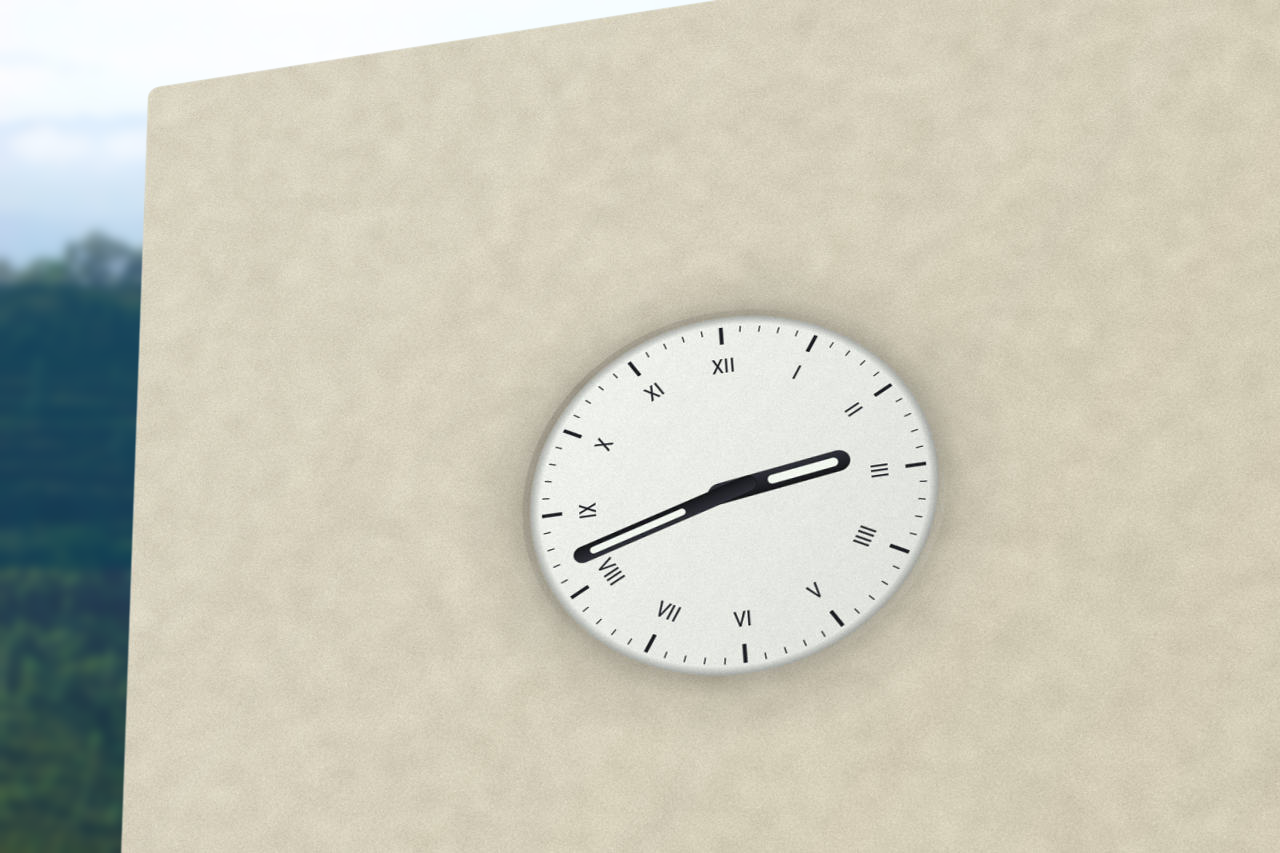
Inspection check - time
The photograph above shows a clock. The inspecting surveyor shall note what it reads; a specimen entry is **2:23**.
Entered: **2:42**
